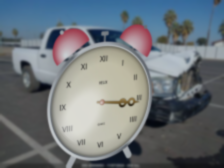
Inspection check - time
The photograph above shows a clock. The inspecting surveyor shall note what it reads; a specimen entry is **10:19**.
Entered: **3:16**
